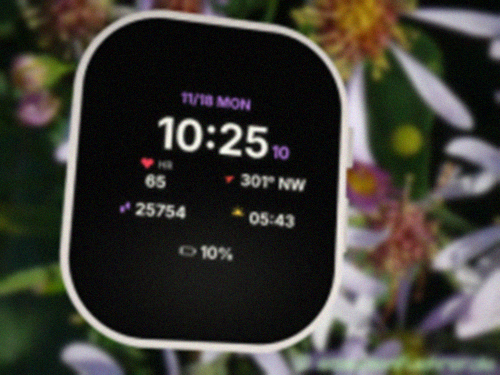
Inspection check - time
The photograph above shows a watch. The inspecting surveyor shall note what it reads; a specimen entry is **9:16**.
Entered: **10:25**
